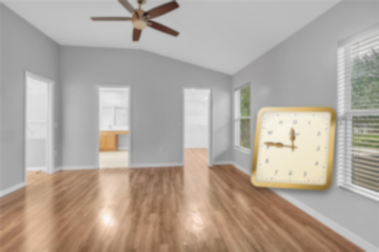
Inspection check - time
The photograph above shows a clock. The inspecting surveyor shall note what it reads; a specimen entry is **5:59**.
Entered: **11:46**
